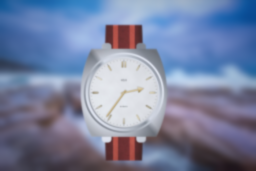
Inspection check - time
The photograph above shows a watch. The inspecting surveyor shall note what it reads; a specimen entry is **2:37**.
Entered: **2:36**
